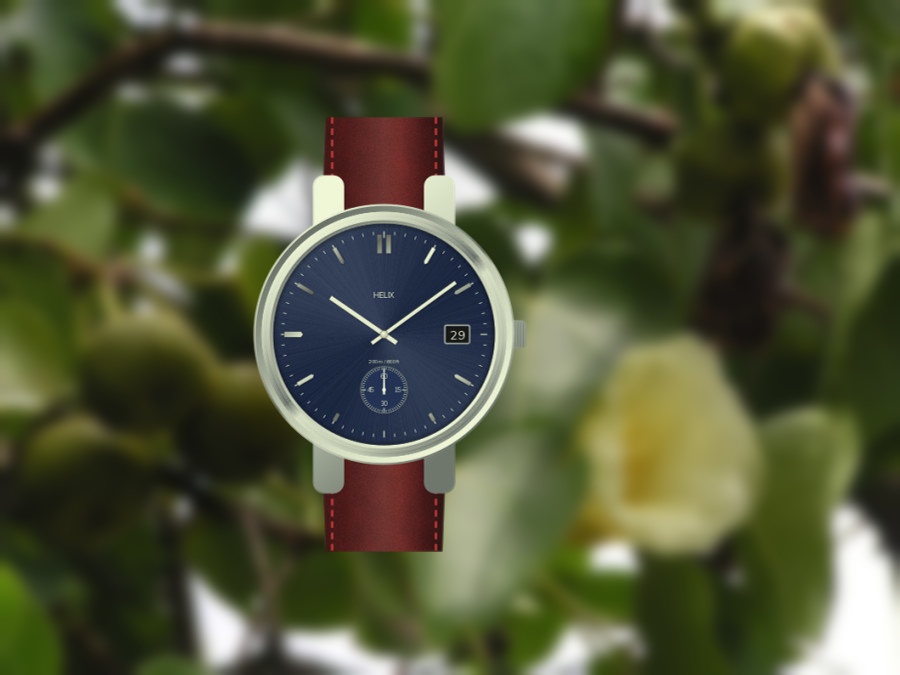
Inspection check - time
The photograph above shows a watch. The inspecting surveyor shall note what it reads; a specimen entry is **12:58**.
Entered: **10:09**
